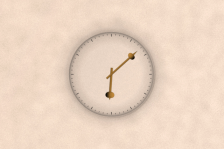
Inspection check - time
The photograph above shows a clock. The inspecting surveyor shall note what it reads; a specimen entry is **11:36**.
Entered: **6:08**
